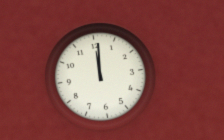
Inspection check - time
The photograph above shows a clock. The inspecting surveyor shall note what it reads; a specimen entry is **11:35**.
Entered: **12:01**
